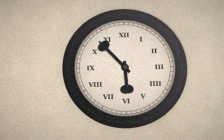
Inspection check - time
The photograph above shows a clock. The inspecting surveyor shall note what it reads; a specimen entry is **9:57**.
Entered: **5:53**
